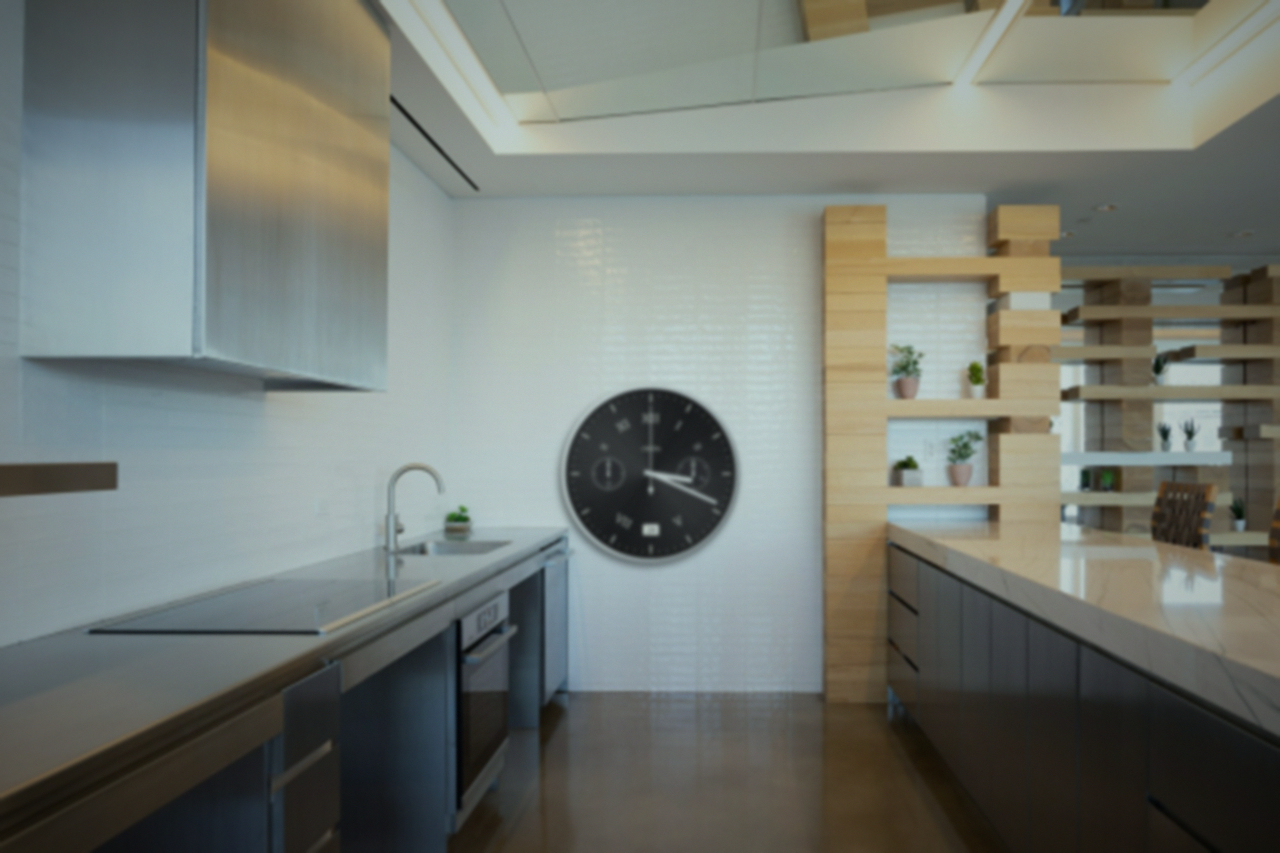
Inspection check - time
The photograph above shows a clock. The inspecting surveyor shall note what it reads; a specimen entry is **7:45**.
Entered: **3:19**
